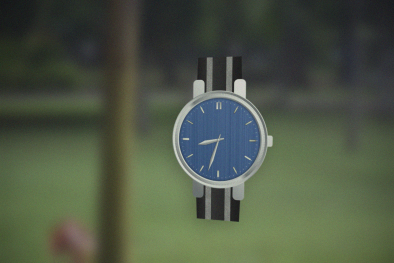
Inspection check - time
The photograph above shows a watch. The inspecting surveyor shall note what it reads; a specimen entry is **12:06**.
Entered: **8:33**
